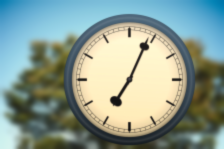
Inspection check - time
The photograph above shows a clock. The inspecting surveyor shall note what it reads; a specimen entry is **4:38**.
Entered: **7:04**
